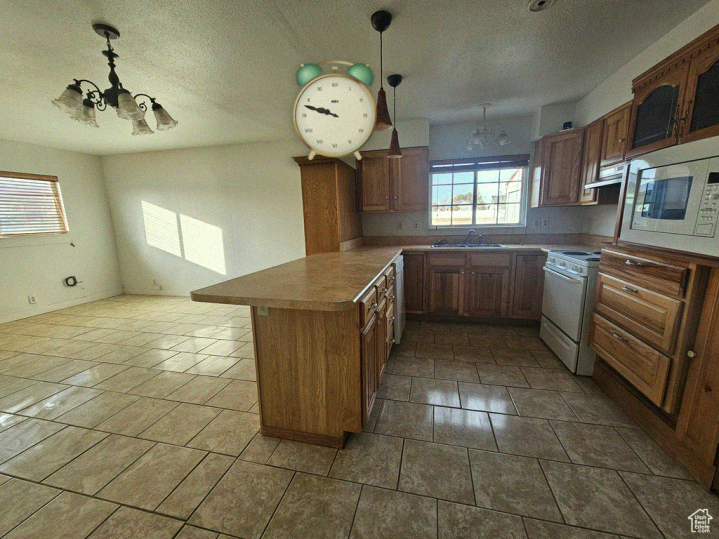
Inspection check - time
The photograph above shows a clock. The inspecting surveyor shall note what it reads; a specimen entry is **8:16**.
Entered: **9:48**
